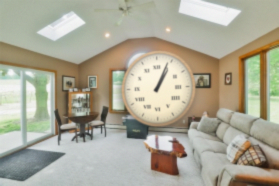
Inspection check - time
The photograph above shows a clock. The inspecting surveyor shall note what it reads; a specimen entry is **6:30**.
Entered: **1:04**
